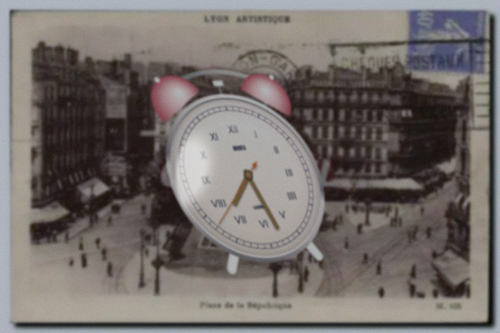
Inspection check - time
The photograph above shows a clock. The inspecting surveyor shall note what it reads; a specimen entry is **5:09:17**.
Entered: **7:27:38**
